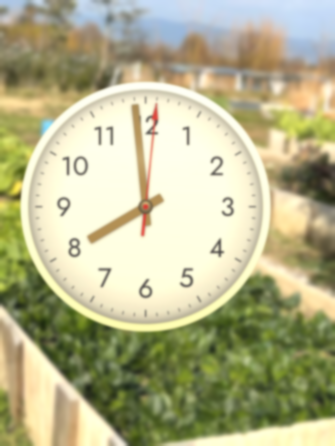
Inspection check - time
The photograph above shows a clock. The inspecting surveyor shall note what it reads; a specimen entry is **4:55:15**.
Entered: **7:59:01**
